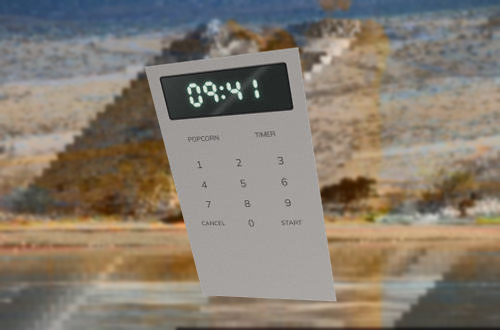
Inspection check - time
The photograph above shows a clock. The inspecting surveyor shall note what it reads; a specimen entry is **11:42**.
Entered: **9:41**
